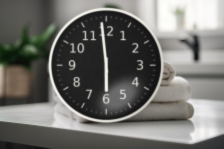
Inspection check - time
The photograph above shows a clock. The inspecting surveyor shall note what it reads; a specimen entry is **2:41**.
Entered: **5:59**
